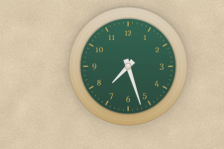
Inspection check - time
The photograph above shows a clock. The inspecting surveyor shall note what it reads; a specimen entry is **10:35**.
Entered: **7:27**
